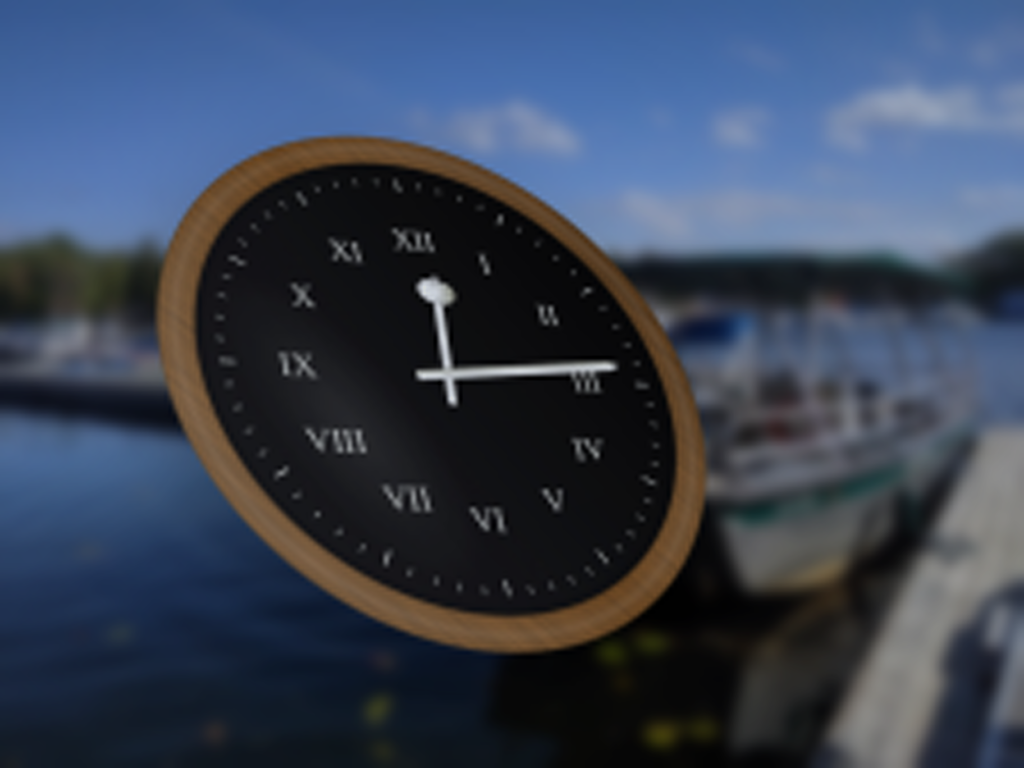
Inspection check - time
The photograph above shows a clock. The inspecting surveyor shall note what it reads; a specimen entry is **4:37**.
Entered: **12:14**
